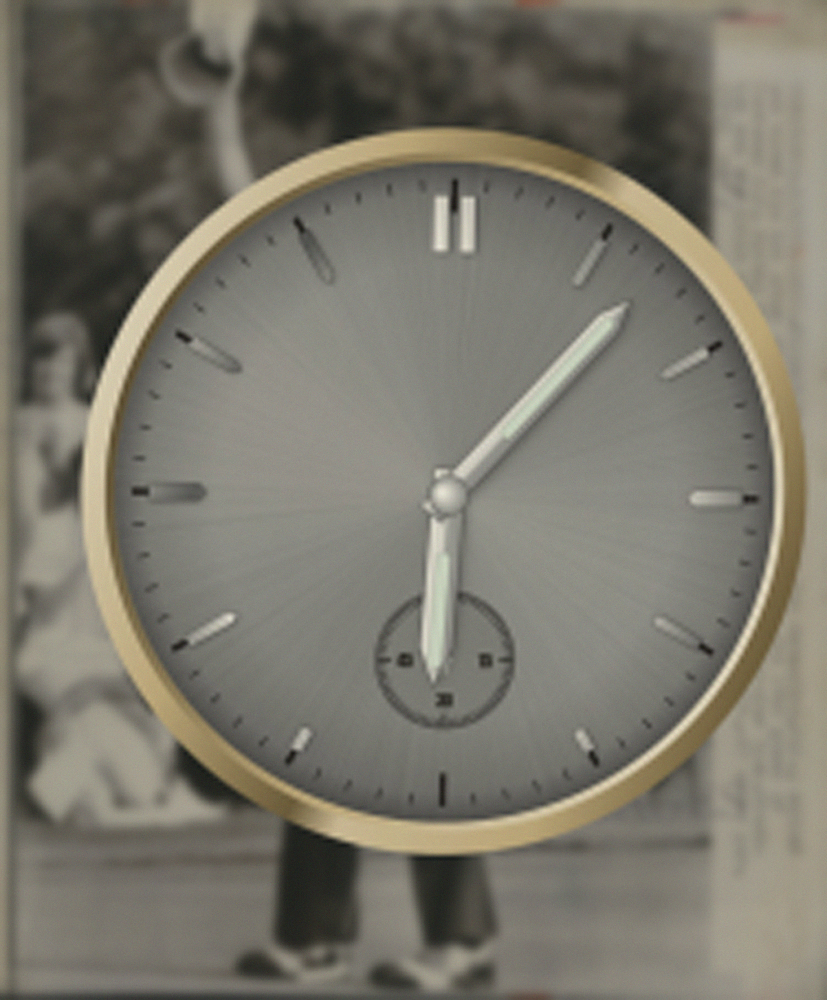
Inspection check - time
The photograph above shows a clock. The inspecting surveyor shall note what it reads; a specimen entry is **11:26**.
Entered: **6:07**
